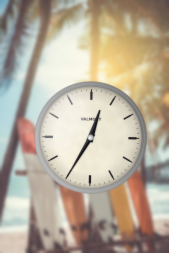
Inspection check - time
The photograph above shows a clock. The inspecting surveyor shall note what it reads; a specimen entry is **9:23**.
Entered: **12:35**
